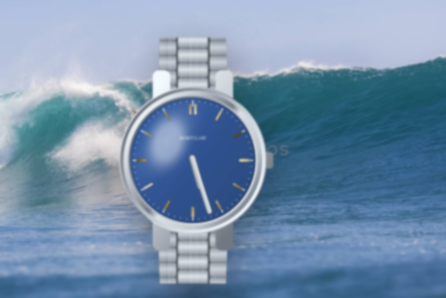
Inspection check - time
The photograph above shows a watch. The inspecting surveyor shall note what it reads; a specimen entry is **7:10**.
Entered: **5:27**
